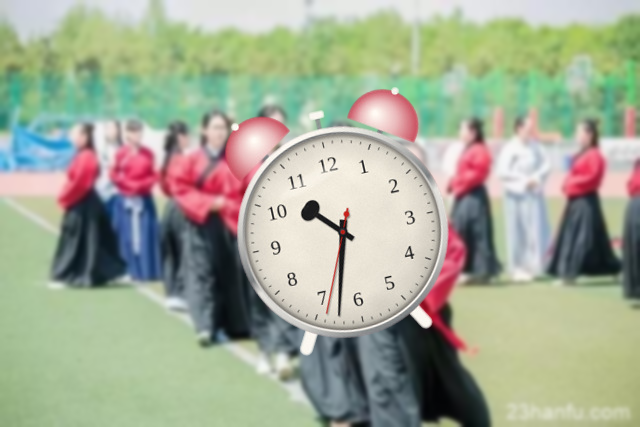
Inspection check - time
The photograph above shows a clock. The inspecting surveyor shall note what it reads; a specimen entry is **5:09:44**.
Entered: **10:32:34**
